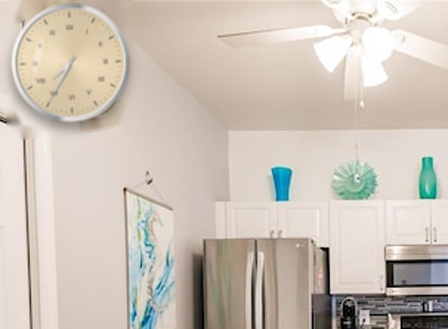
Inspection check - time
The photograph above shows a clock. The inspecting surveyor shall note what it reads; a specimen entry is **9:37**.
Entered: **7:35**
